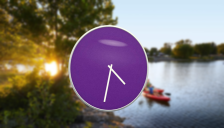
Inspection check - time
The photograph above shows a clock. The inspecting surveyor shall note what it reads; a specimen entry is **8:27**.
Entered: **4:32**
